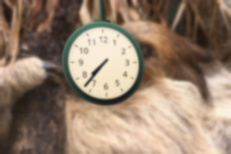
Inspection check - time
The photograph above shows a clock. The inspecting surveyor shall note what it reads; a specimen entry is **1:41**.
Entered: **7:37**
